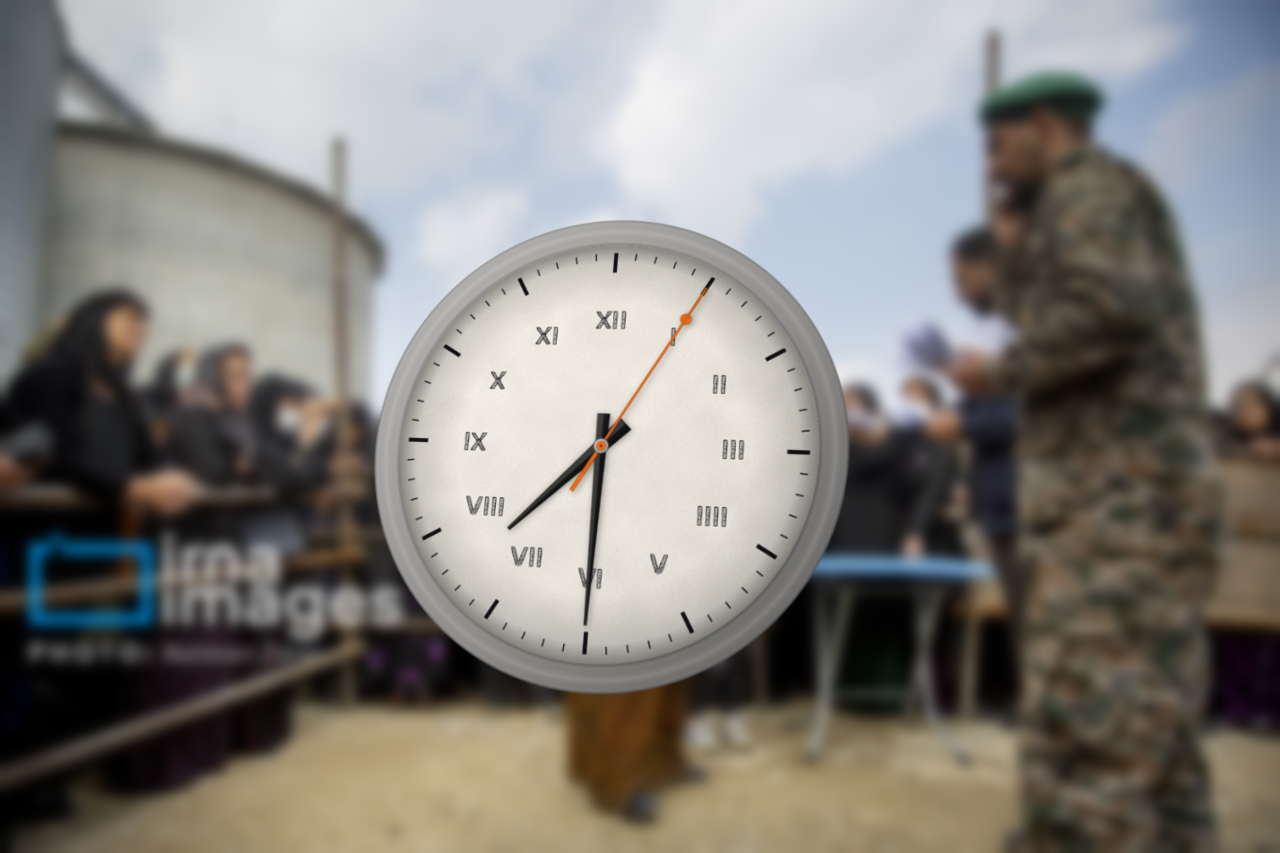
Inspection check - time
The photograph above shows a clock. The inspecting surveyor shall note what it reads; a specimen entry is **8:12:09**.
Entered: **7:30:05**
